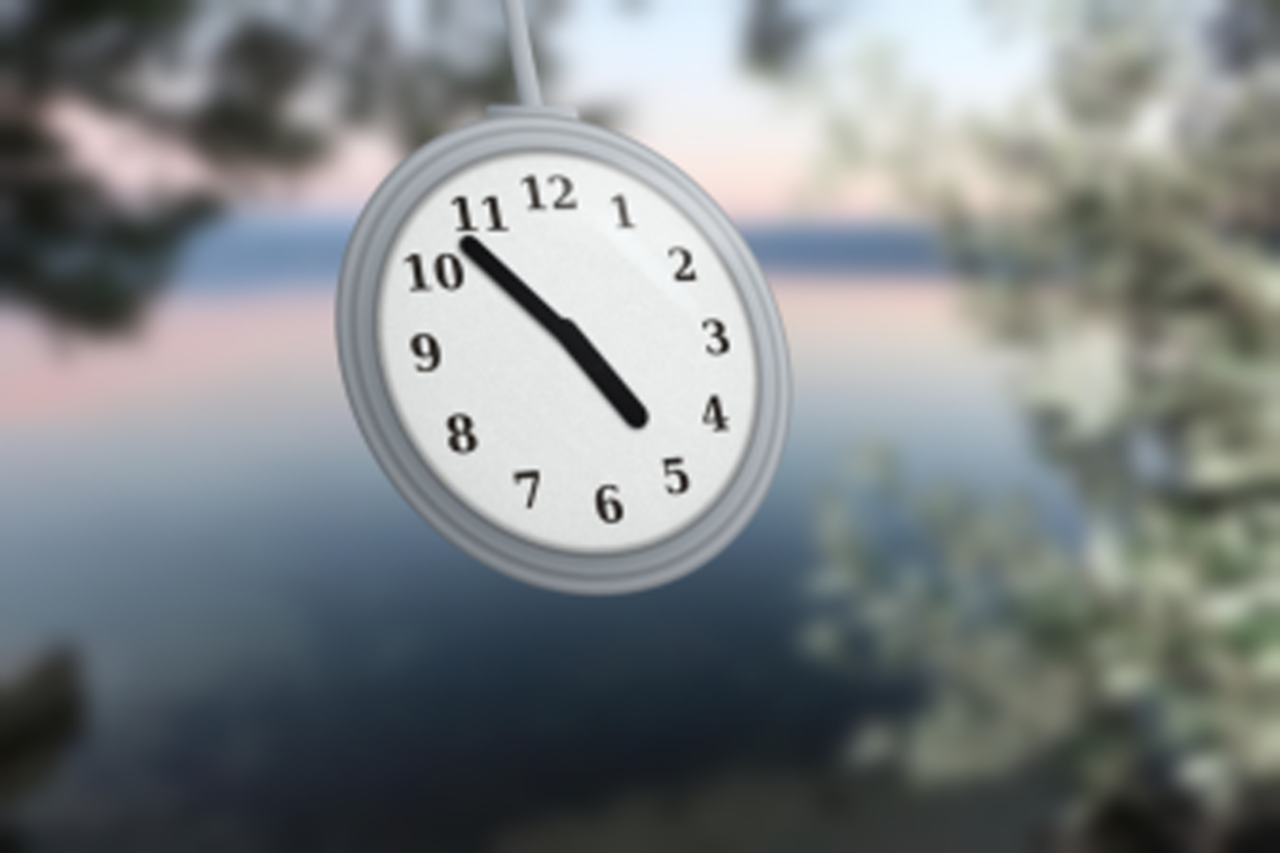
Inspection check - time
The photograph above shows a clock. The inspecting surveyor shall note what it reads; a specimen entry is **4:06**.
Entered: **4:53**
